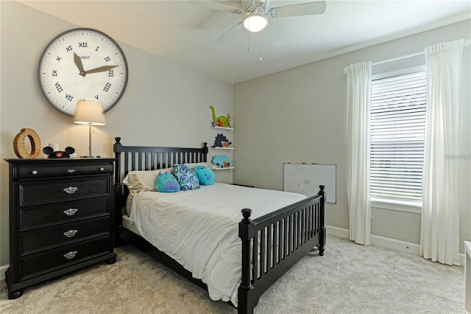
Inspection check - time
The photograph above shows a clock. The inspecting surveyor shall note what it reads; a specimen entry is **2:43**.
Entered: **11:13**
